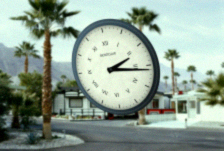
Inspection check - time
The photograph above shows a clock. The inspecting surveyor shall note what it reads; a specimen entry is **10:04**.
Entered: **2:16**
